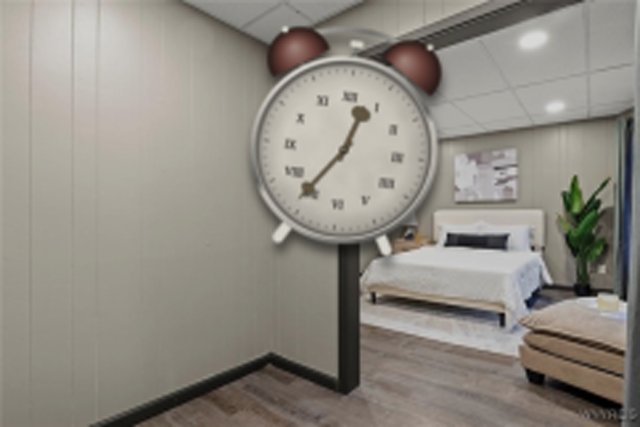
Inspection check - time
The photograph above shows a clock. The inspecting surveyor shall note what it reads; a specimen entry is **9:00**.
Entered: **12:36**
